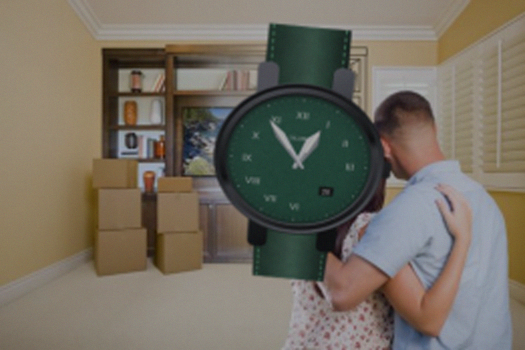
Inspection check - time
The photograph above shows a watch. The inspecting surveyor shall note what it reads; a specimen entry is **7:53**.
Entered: **12:54**
